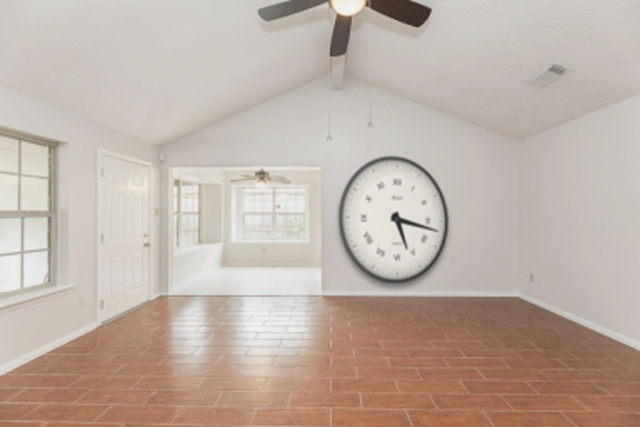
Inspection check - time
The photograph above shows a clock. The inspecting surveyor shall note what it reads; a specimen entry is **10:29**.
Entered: **5:17**
